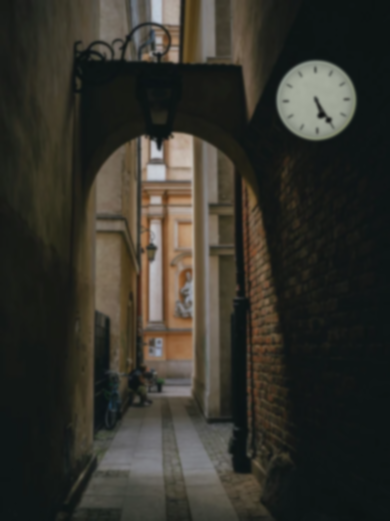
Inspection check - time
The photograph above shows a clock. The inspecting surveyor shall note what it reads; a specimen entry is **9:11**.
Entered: **5:25**
